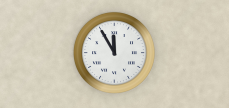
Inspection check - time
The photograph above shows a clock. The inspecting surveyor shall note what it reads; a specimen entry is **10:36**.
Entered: **11:55**
